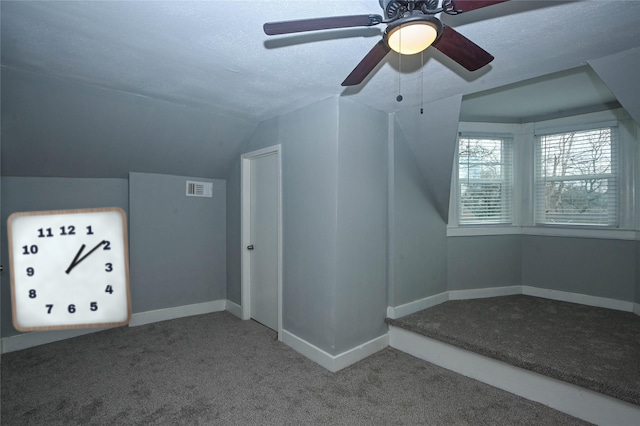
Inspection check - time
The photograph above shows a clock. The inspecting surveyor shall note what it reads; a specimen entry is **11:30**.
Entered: **1:09**
